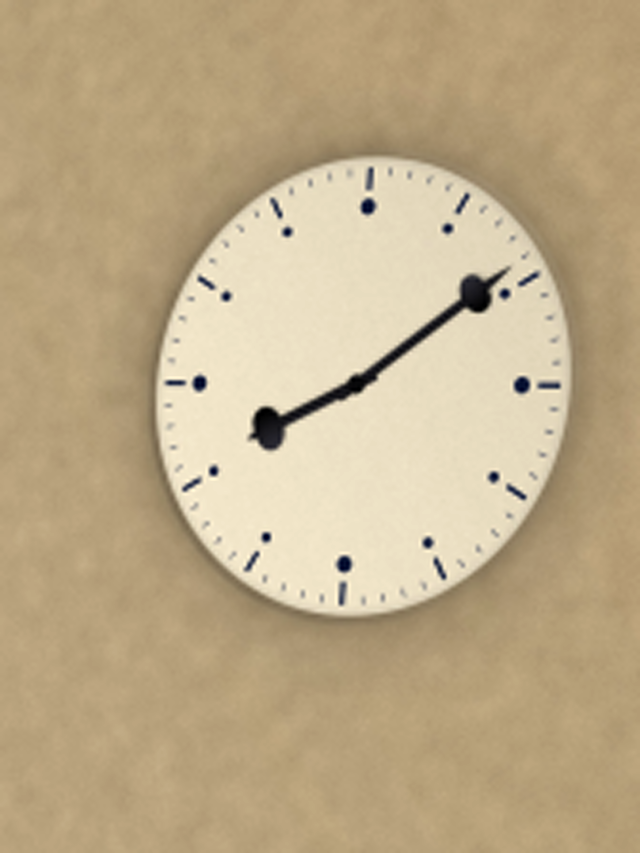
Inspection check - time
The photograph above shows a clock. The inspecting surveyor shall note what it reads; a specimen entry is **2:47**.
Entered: **8:09**
